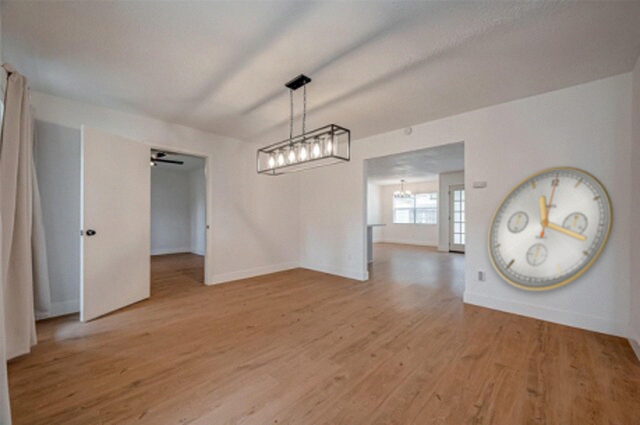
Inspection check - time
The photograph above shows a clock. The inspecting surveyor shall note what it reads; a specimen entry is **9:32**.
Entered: **11:18**
